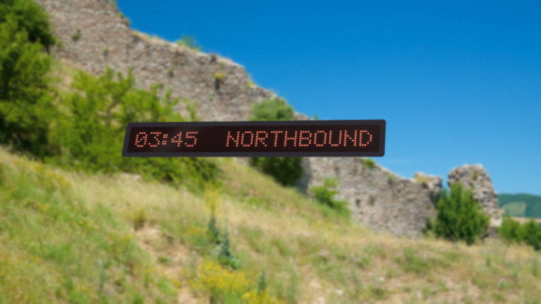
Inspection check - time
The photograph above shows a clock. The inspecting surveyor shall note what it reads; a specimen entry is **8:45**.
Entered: **3:45**
